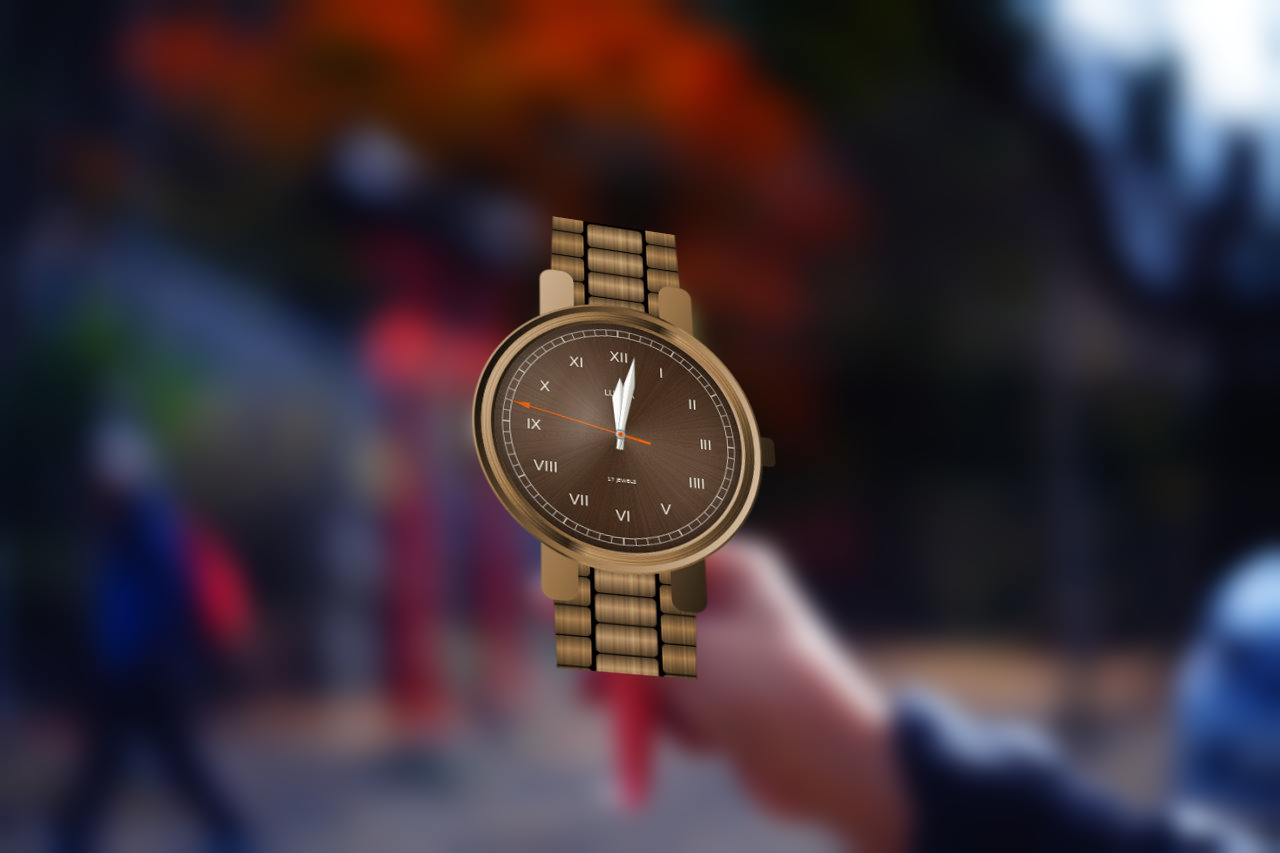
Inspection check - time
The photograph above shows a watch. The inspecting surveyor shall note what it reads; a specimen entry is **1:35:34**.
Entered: **12:01:47**
